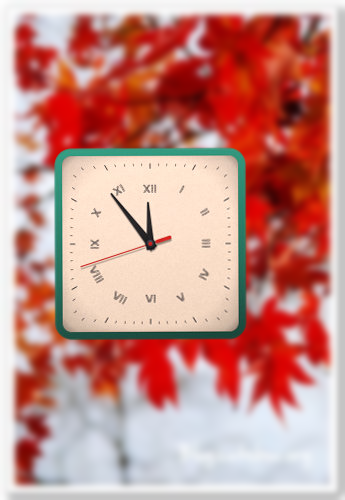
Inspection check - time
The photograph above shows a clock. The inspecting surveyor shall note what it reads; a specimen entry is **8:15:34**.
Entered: **11:53:42**
